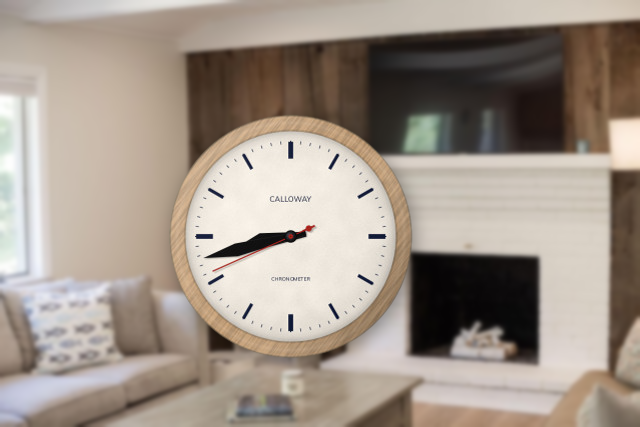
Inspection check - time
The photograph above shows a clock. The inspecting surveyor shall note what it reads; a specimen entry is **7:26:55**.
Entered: **8:42:41**
